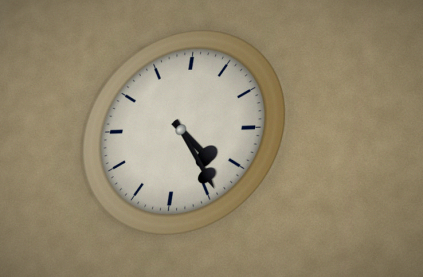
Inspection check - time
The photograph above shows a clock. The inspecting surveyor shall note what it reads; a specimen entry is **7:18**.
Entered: **4:24**
